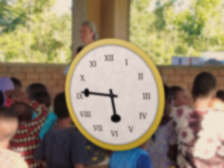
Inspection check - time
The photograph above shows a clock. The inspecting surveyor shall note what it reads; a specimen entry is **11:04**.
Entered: **5:46**
